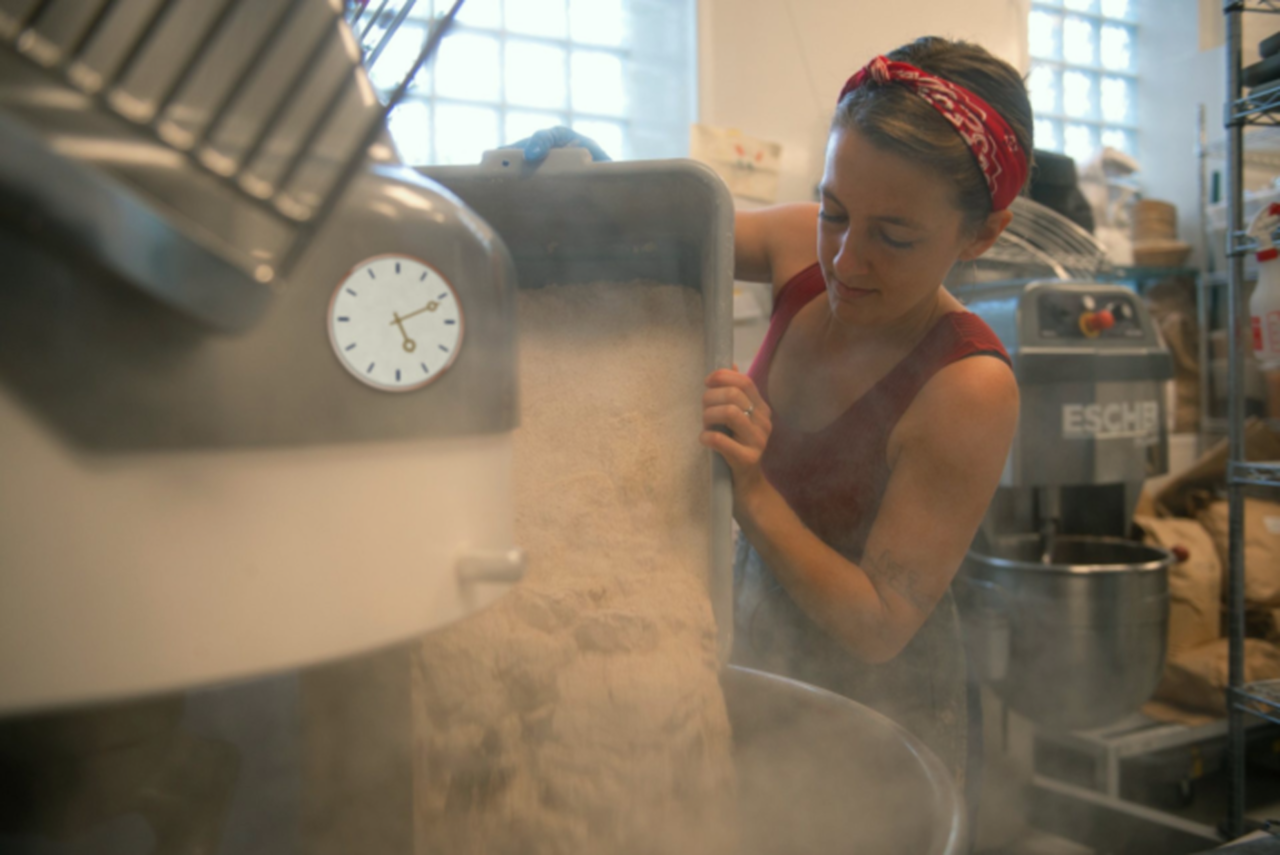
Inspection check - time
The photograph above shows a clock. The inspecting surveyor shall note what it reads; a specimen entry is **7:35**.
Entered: **5:11**
